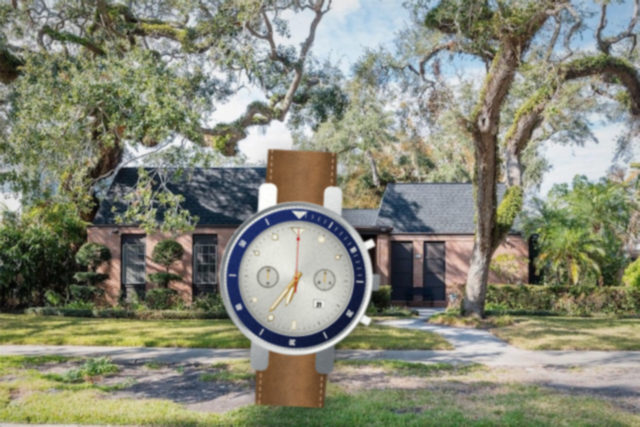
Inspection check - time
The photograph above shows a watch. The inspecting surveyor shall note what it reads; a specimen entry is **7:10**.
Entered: **6:36**
